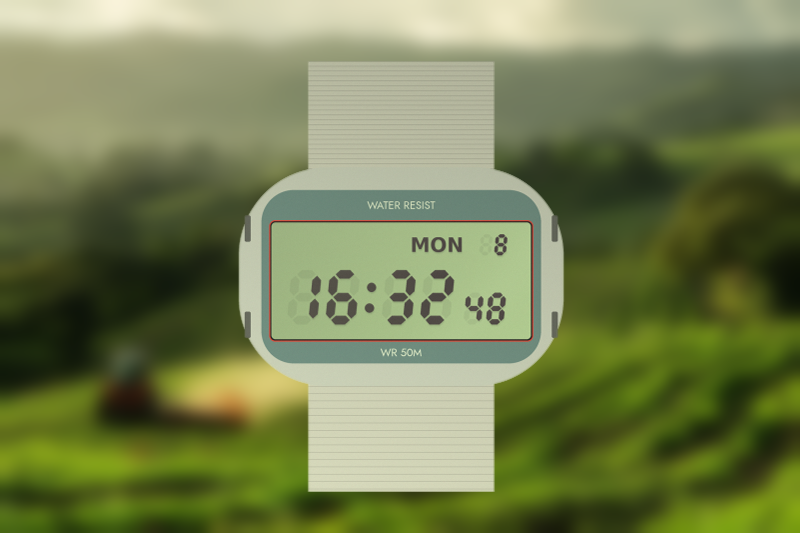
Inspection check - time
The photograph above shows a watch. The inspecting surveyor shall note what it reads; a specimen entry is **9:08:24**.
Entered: **16:32:48**
